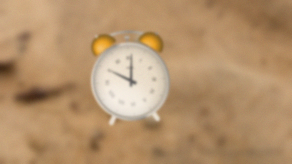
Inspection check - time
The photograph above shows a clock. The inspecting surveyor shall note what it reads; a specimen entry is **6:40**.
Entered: **10:01**
